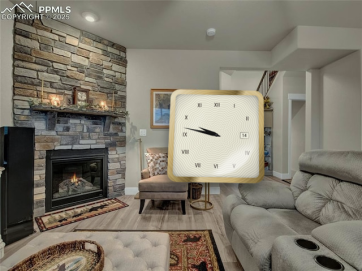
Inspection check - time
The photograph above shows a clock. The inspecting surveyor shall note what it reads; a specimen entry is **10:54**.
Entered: **9:47**
